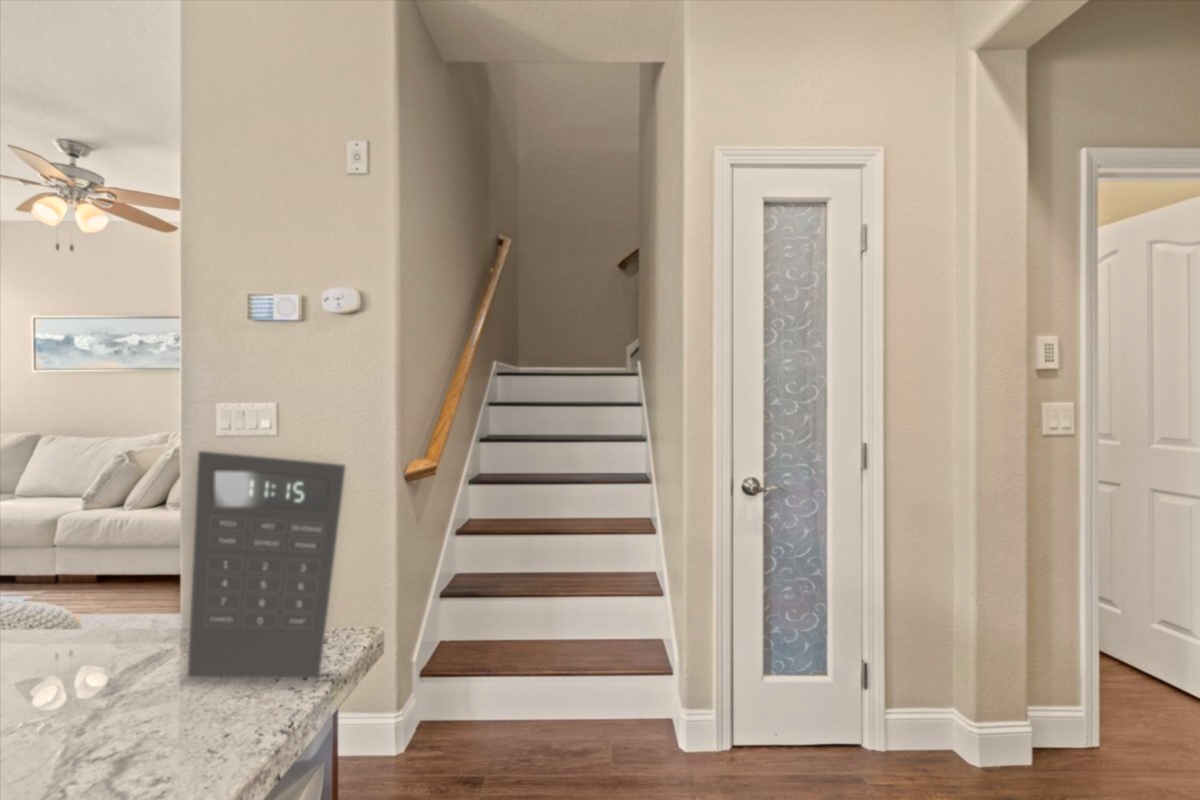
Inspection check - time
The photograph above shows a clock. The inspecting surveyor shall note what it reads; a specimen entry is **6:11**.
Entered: **11:15**
